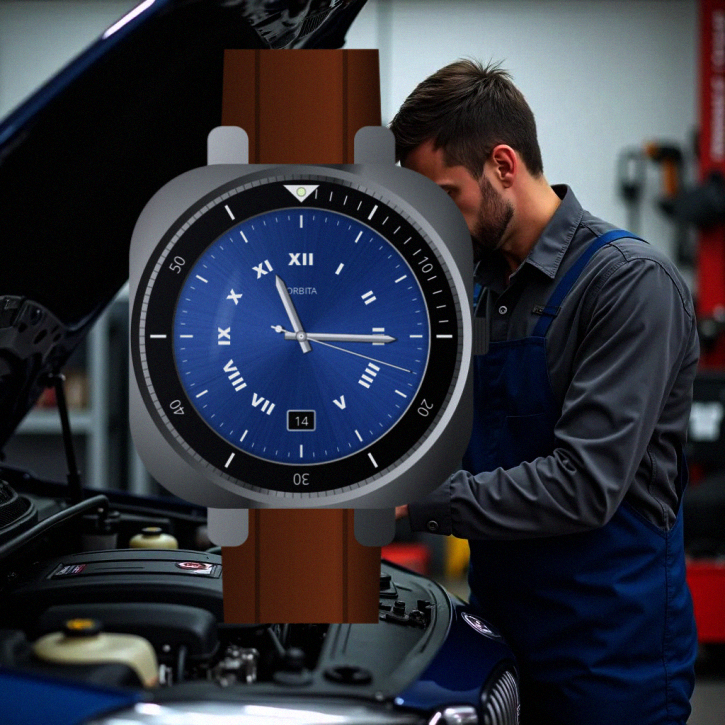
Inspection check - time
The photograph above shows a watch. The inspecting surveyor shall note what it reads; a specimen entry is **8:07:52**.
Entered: **11:15:18**
